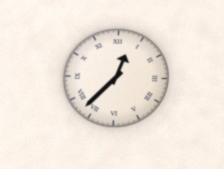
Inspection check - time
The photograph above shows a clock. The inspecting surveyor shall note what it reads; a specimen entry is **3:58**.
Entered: **12:37**
